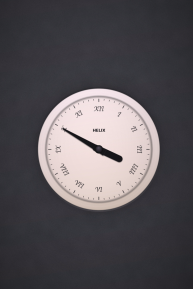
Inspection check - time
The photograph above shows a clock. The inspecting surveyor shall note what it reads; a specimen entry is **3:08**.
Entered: **3:50**
